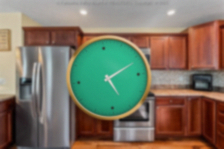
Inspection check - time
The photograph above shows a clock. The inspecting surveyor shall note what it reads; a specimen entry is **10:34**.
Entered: **5:11**
